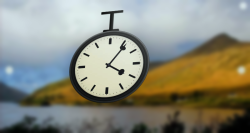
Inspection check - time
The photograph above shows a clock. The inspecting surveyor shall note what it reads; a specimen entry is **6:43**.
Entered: **4:06**
